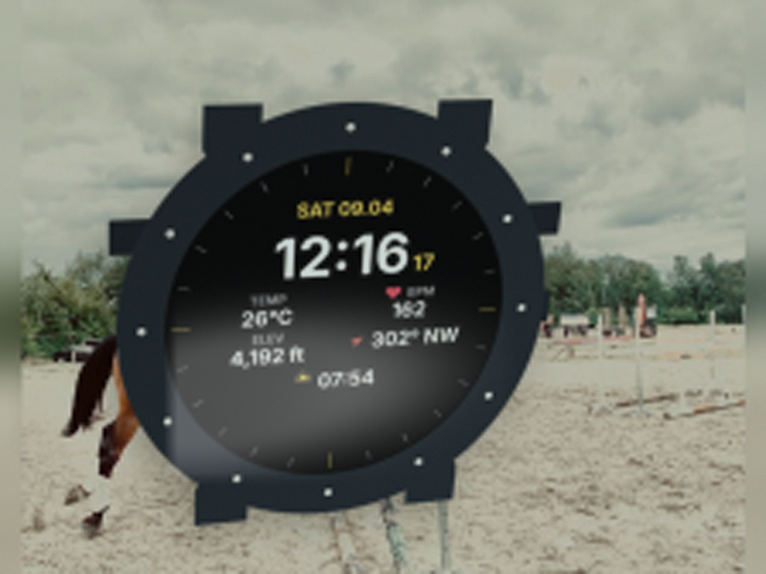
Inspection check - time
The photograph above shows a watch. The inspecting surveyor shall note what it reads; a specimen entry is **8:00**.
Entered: **12:16**
